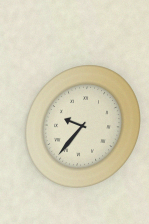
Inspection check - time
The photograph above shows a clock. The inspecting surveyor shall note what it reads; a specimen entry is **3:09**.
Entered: **9:36**
